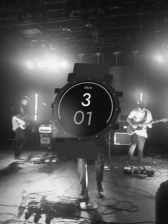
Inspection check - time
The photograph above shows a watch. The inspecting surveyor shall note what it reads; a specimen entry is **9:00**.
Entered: **3:01**
